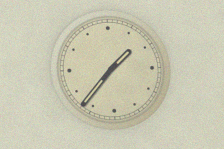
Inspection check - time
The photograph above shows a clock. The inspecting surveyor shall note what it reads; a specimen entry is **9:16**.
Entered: **1:37**
